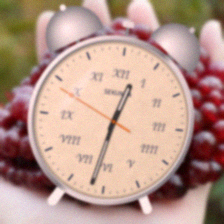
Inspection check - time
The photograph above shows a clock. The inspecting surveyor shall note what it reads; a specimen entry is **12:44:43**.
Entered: **12:31:49**
